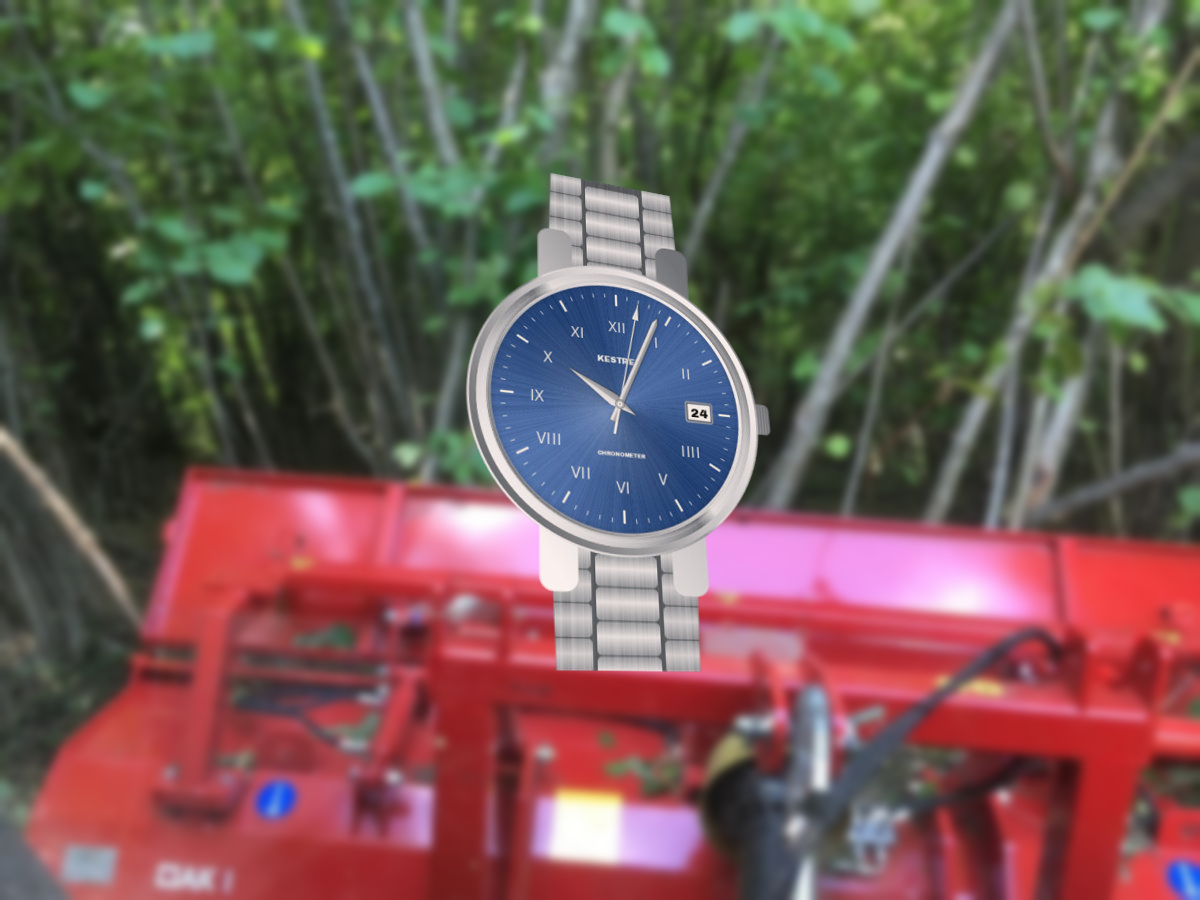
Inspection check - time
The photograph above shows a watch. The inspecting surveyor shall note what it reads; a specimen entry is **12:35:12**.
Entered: **10:04:02**
